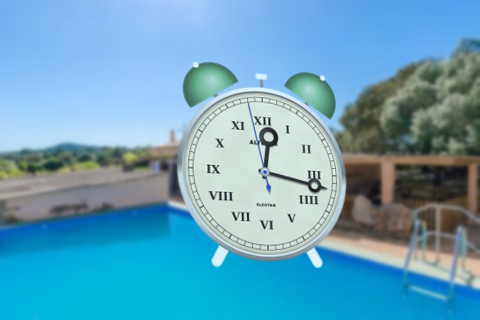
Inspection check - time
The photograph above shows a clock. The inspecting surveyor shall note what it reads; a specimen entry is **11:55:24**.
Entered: **12:16:58**
